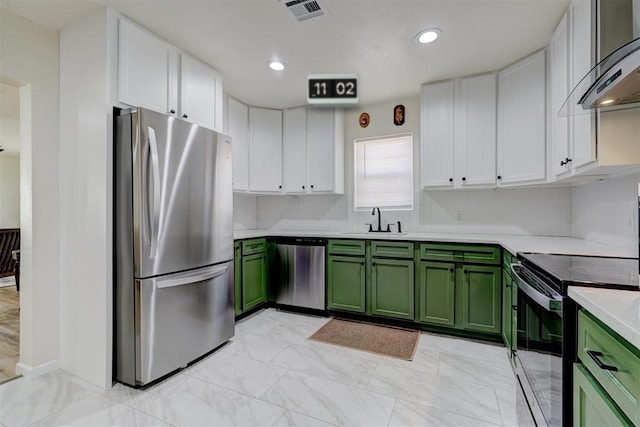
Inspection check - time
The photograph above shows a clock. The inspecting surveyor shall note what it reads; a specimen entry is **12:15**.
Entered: **11:02**
